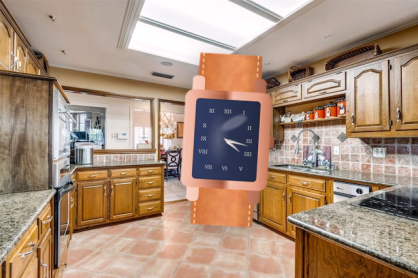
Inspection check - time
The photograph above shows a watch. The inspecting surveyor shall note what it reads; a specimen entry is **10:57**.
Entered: **4:17**
